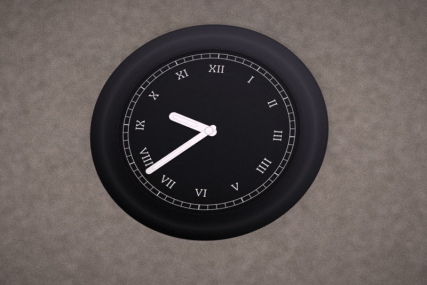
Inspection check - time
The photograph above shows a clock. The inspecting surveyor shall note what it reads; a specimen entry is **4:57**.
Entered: **9:38**
